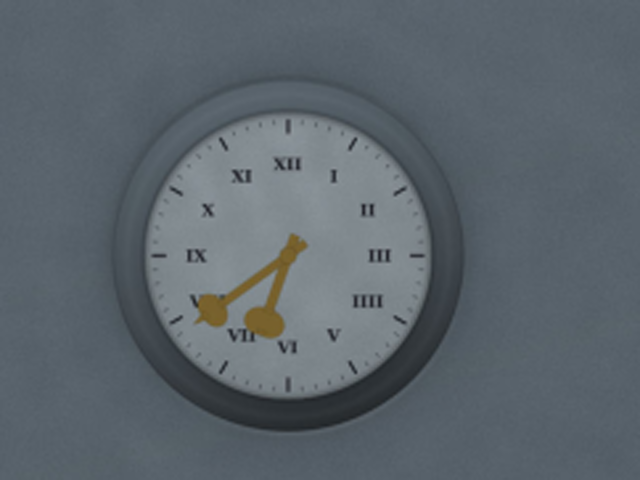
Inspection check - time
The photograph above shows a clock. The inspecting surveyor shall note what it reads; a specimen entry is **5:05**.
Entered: **6:39**
